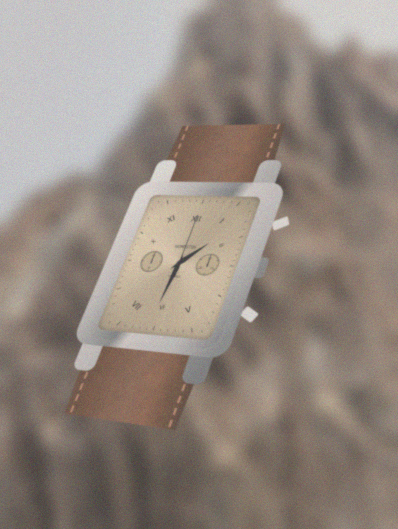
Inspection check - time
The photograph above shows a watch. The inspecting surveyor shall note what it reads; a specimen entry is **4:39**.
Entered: **1:31**
